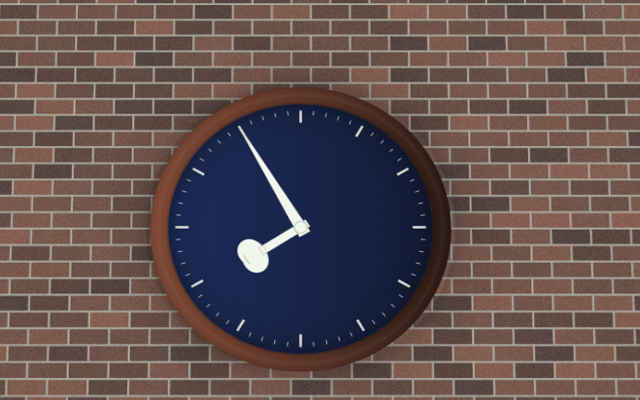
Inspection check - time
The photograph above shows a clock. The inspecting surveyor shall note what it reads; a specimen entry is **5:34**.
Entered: **7:55**
